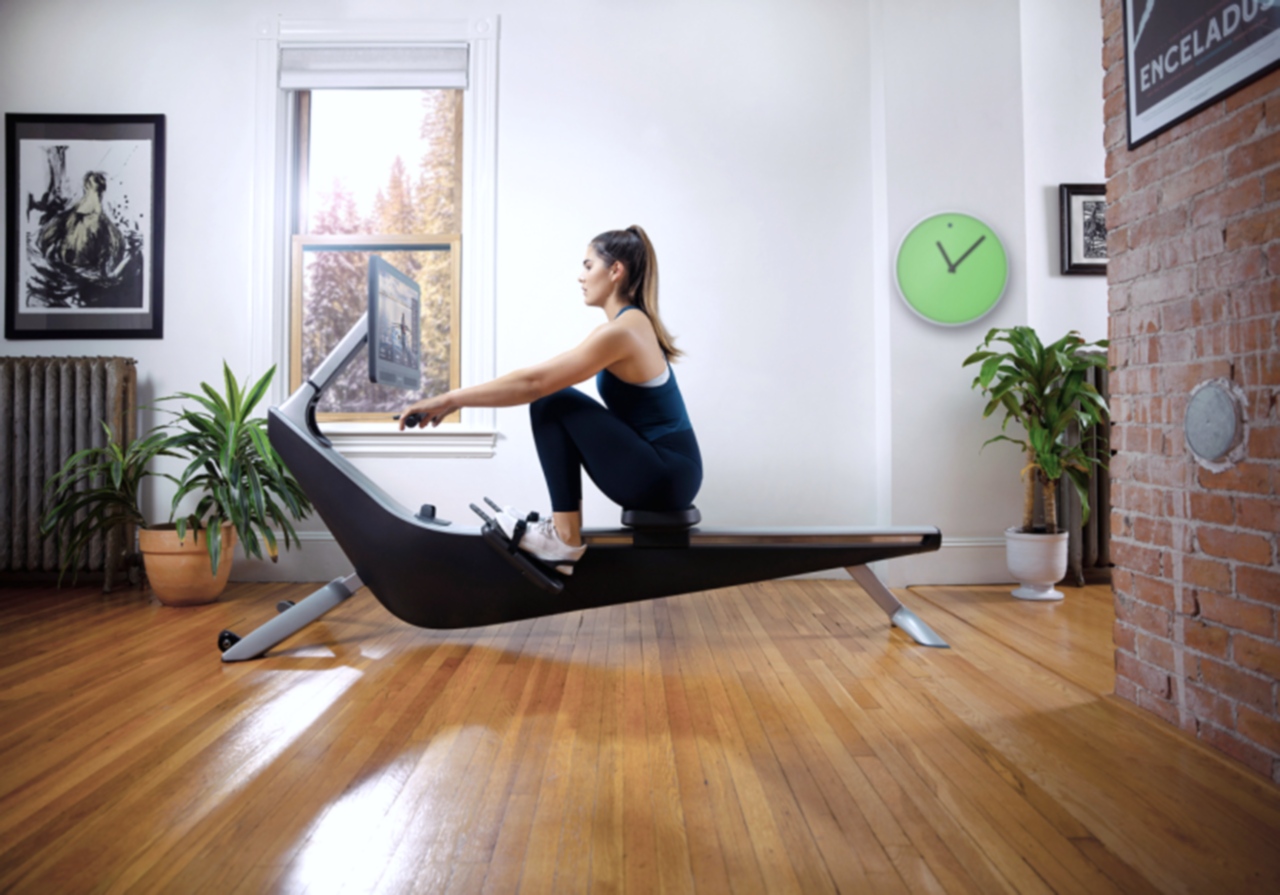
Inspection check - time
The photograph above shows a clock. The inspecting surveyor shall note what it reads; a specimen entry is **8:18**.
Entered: **11:08**
